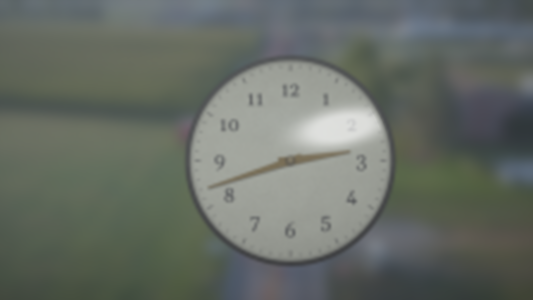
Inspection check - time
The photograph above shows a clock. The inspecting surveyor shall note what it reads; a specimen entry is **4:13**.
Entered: **2:42**
